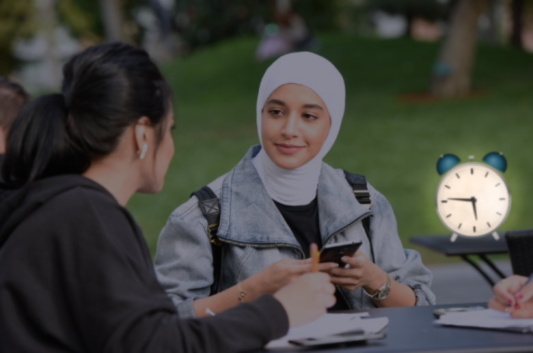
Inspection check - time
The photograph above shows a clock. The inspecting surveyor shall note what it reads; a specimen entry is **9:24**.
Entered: **5:46**
